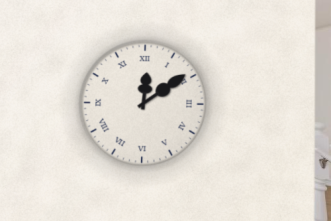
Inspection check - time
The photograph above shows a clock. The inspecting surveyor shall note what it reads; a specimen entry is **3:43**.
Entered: **12:09**
